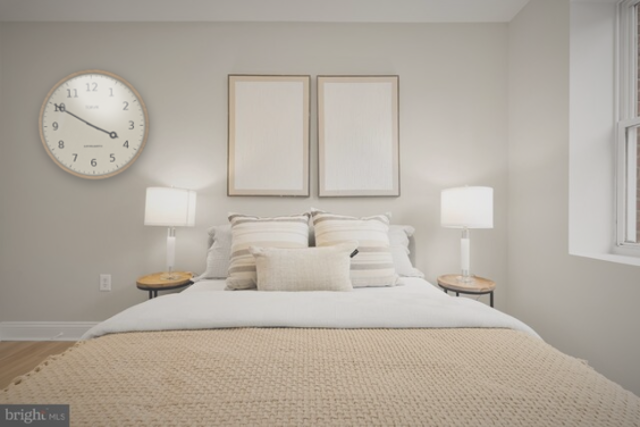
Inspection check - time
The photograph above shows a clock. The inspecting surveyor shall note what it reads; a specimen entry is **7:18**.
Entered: **3:50**
